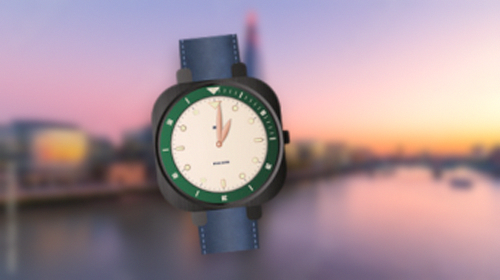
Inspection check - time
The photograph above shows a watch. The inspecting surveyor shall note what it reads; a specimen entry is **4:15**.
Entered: **1:01**
